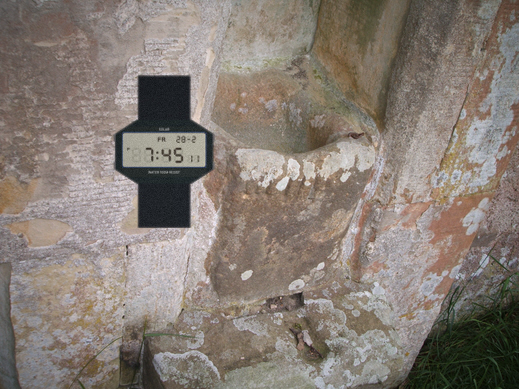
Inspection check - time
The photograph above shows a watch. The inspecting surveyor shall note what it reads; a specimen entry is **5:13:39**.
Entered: **7:45:11**
